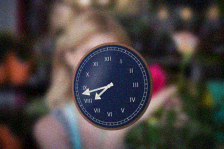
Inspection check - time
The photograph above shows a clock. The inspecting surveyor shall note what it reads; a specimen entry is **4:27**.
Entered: **7:43**
